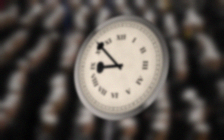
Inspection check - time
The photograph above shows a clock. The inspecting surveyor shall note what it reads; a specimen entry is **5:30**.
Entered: **8:52**
